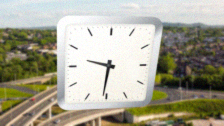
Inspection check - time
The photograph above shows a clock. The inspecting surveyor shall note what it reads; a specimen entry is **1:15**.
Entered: **9:31**
